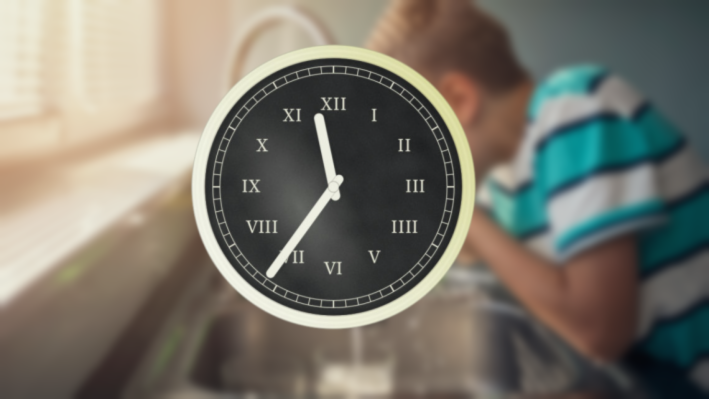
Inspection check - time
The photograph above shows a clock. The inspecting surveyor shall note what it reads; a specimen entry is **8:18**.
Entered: **11:36**
